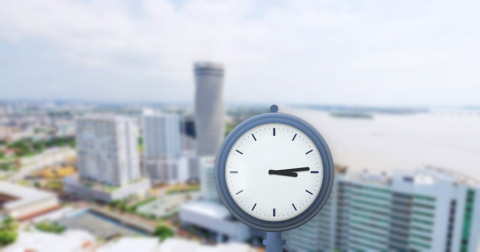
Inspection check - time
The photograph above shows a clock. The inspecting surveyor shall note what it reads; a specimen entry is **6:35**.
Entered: **3:14**
